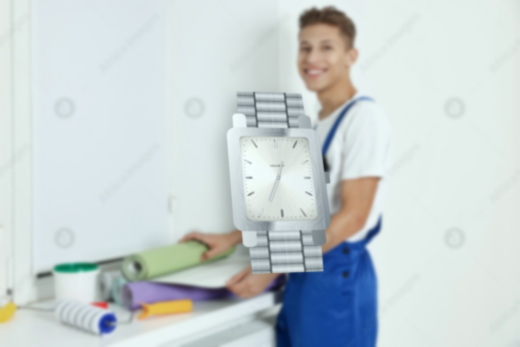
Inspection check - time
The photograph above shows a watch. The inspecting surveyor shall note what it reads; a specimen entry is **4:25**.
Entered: **12:34**
